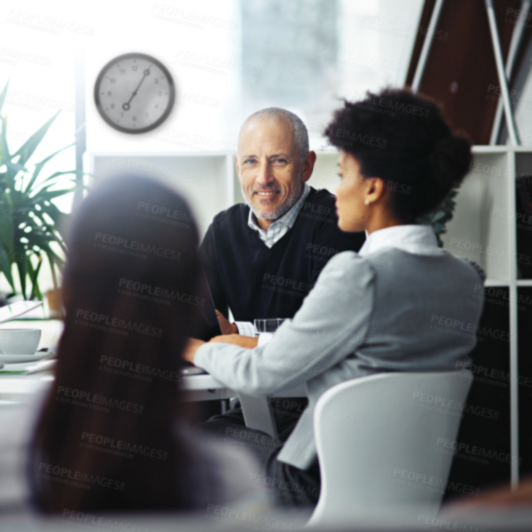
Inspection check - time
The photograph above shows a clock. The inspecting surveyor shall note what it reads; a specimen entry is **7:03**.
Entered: **7:05**
